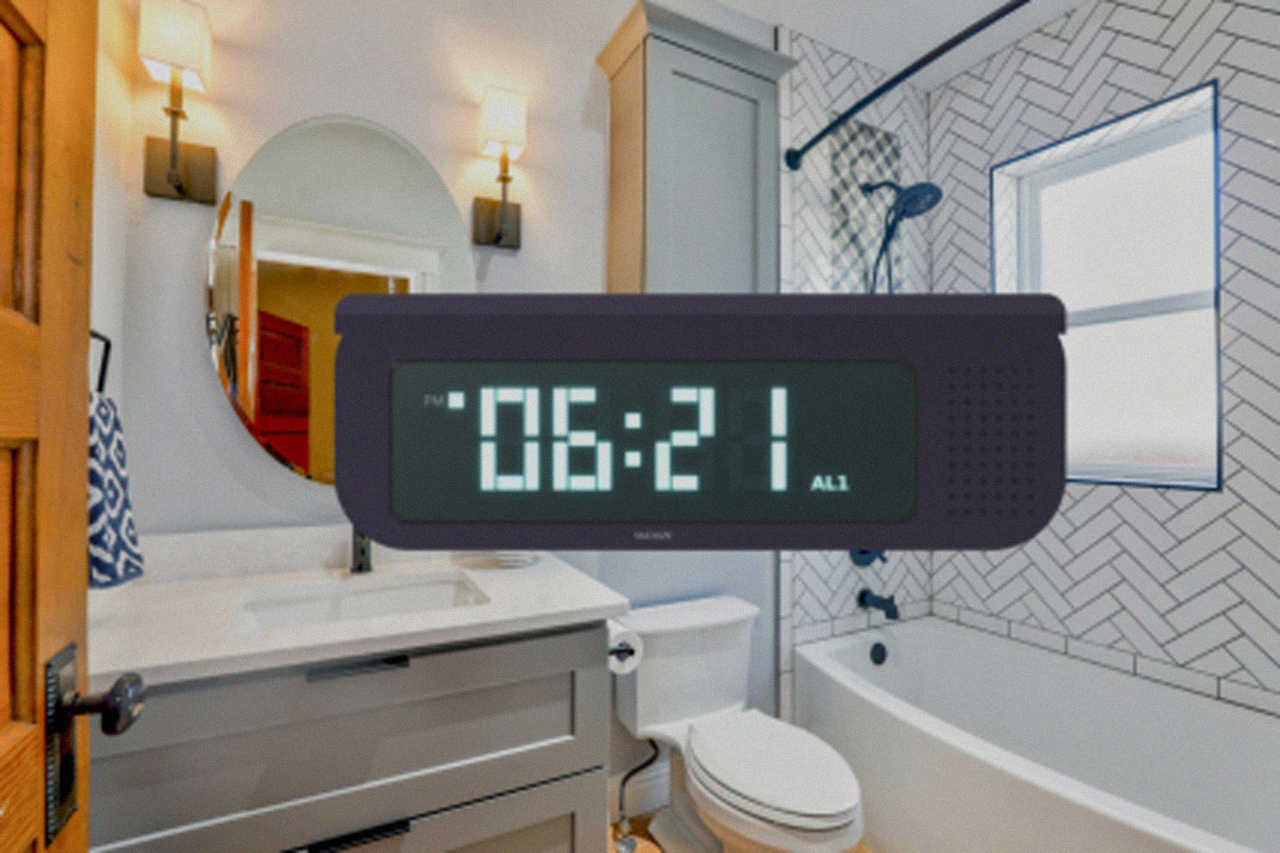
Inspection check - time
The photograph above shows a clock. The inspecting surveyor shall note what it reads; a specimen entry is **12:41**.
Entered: **6:21**
